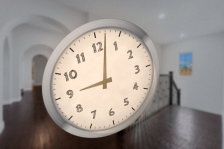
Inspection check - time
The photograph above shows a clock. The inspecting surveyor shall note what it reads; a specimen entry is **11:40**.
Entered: **9:02**
